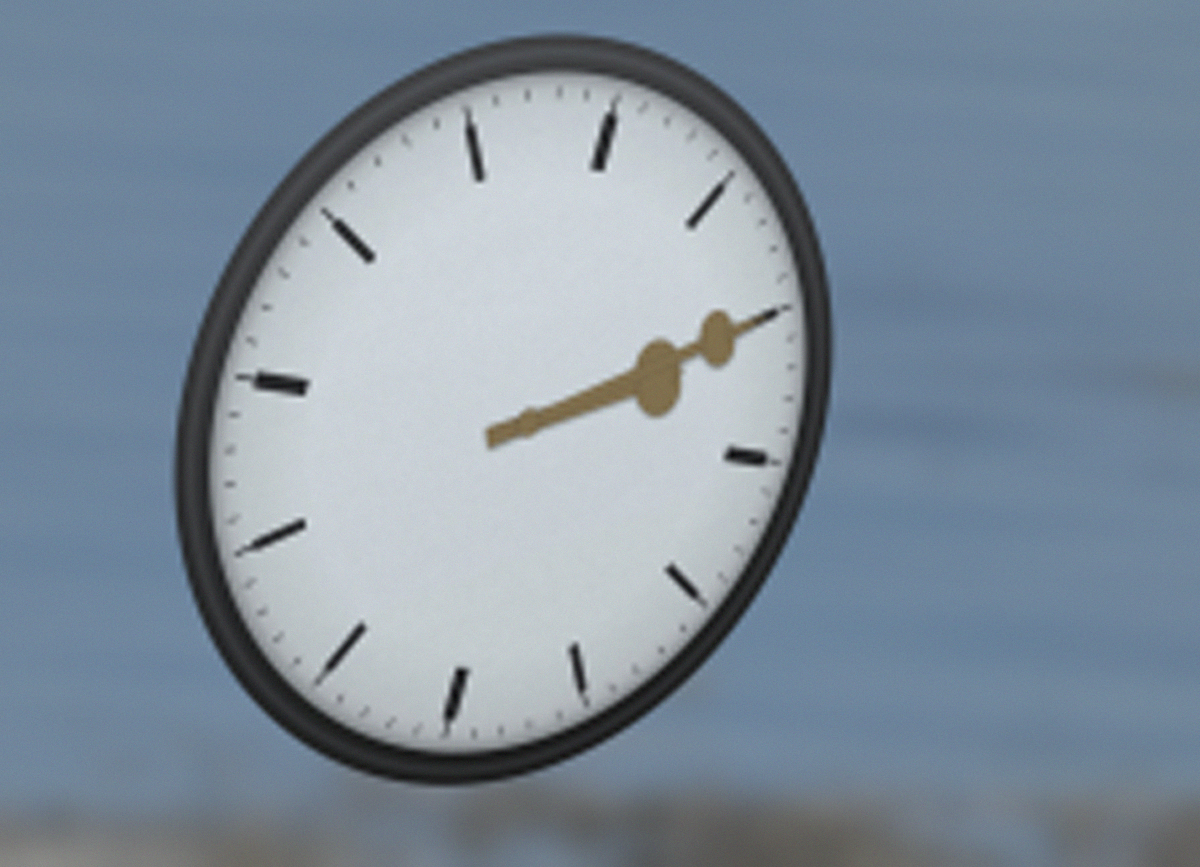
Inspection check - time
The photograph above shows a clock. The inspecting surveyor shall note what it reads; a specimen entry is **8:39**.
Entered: **2:10**
